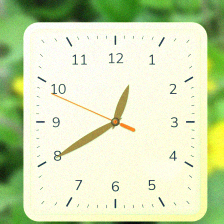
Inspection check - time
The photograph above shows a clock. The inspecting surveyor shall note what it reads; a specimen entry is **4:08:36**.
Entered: **12:39:49**
